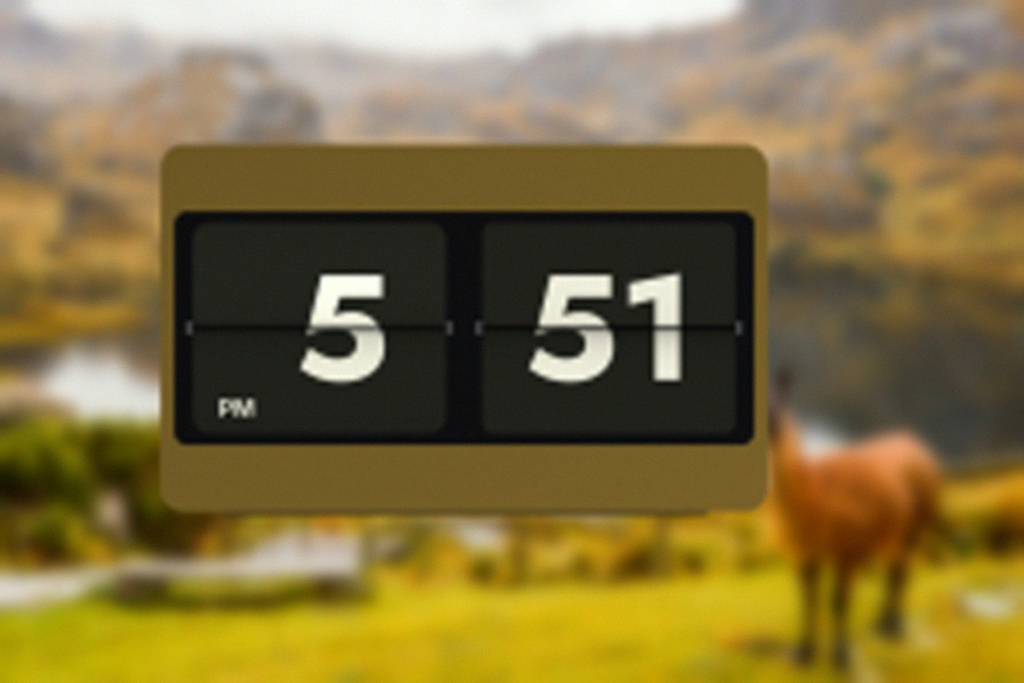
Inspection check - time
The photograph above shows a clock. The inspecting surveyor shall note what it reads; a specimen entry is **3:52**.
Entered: **5:51**
